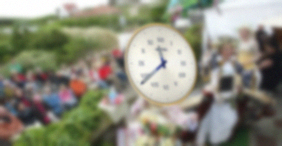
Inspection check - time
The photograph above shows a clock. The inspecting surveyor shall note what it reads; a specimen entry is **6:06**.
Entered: **11:39**
